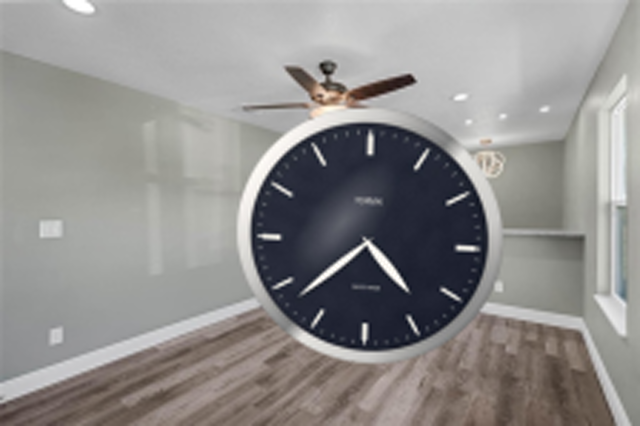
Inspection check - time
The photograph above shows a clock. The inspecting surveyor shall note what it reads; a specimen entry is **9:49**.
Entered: **4:38**
